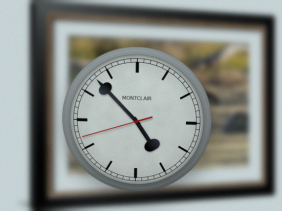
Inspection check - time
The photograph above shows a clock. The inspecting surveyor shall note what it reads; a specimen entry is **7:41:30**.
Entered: **4:52:42**
